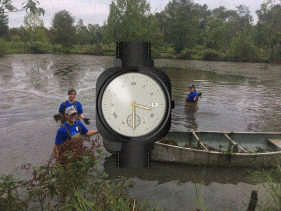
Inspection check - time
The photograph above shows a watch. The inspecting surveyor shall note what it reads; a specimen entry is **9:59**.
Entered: **3:30**
